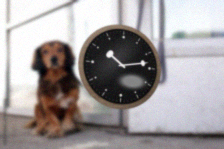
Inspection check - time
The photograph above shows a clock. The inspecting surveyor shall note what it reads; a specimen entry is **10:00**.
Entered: **10:13**
